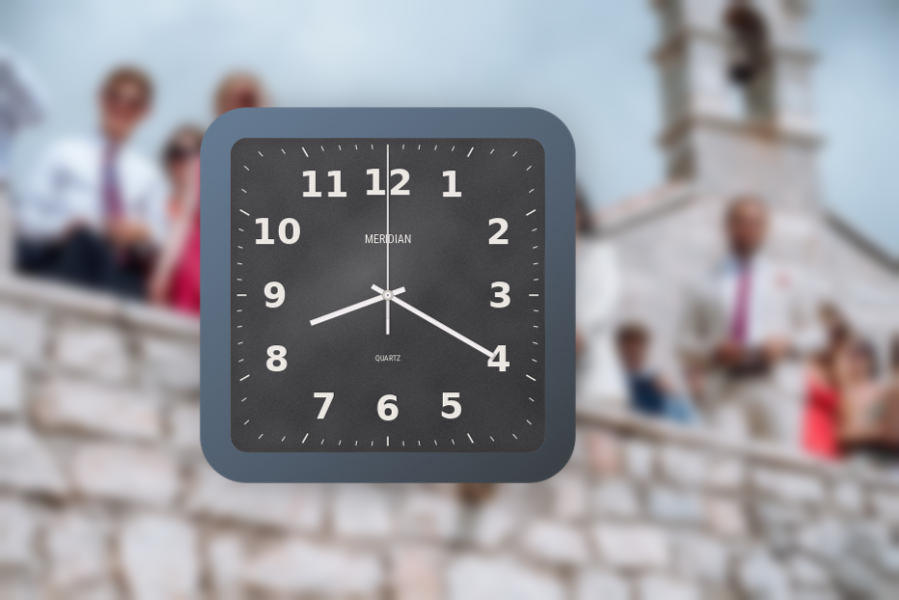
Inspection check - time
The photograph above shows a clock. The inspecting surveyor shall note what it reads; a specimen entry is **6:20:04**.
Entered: **8:20:00**
